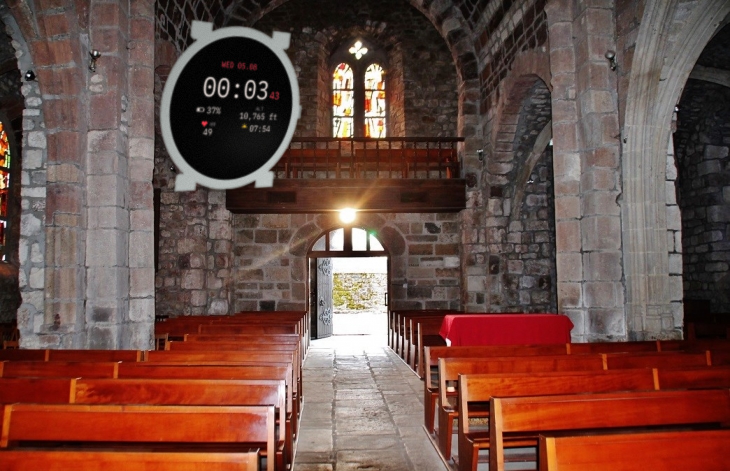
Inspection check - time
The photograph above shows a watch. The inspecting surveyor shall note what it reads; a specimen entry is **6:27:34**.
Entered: **0:03:43**
